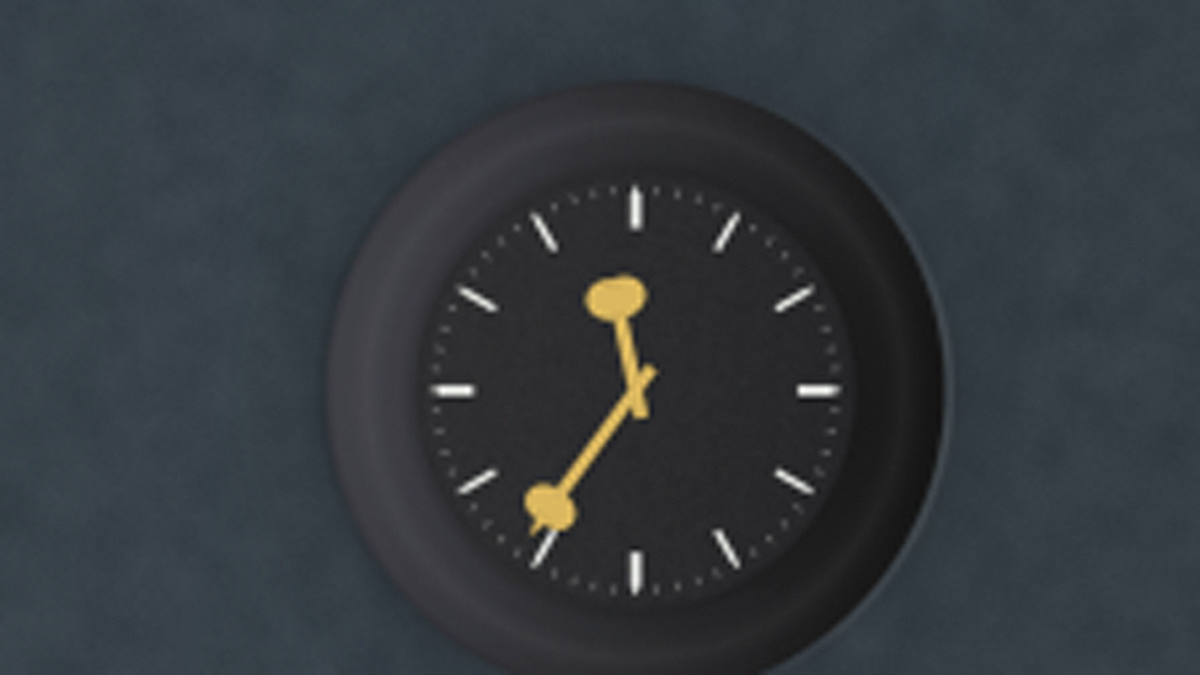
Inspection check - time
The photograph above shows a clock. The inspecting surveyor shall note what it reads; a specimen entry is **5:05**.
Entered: **11:36**
